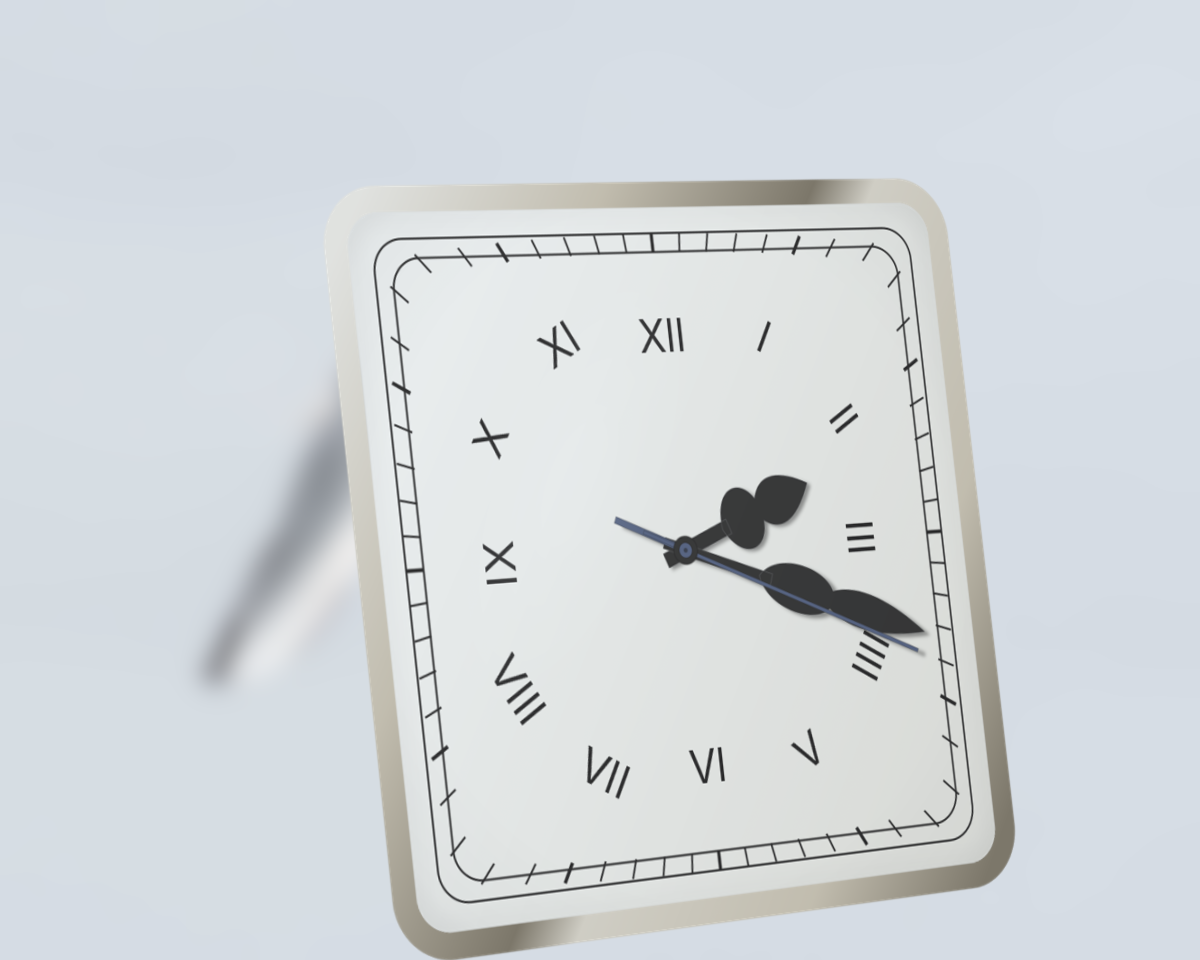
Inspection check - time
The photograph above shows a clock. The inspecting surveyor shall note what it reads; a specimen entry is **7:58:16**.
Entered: **2:18:19**
